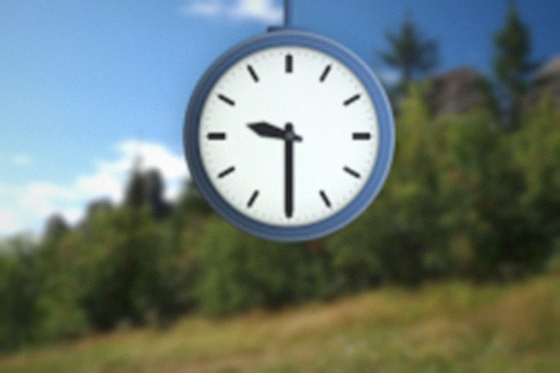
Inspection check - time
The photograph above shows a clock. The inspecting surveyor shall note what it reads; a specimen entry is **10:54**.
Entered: **9:30**
